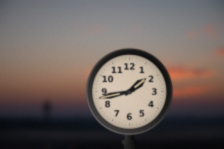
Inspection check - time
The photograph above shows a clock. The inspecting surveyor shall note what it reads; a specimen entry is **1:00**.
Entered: **1:43**
